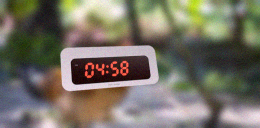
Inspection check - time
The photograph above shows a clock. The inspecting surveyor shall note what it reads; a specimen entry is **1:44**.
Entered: **4:58**
